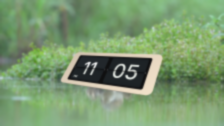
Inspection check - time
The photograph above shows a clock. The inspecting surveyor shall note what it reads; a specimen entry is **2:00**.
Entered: **11:05**
